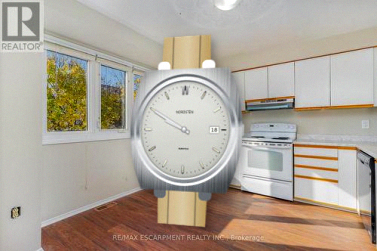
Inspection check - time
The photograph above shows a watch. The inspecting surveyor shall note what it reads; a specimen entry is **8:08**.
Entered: **9:50**
